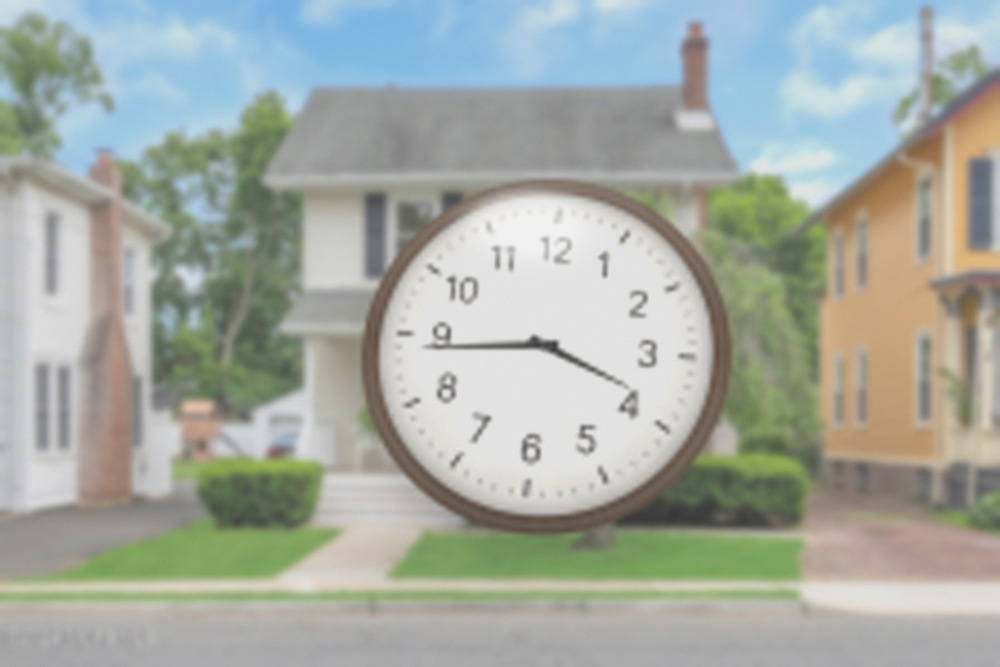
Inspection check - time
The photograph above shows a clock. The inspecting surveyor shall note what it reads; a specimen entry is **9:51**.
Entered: **3:44**
